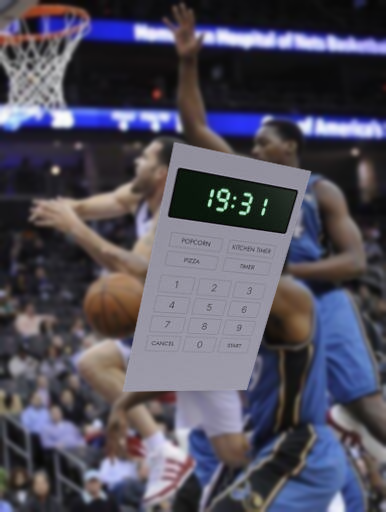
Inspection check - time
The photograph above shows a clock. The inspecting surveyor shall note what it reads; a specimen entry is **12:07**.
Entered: **19:31**
